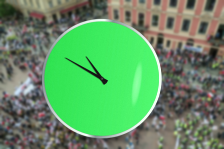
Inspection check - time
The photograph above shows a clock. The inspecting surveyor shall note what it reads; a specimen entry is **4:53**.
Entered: **10:50**
